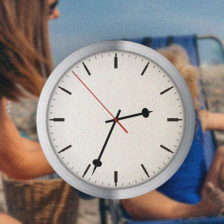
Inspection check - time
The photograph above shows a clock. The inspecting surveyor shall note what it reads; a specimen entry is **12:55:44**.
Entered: **2:33:53**
